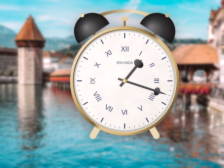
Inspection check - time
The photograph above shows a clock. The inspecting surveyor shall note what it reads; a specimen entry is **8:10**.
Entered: **1:18**
